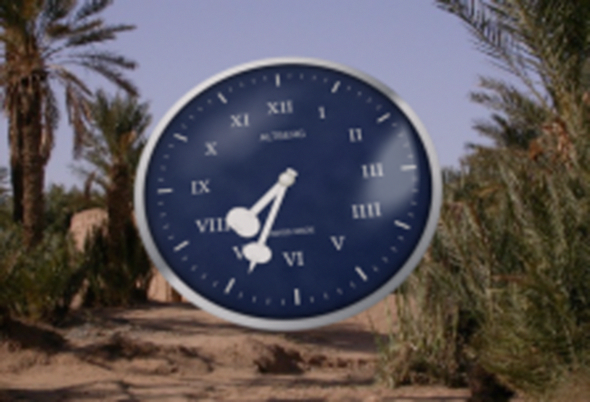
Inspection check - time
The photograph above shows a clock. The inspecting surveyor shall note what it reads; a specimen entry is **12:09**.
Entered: **7:34**
